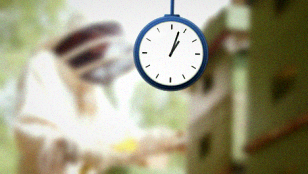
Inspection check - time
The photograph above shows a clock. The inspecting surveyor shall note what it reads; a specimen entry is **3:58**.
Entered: **1:03**
